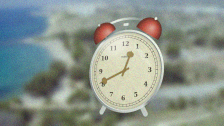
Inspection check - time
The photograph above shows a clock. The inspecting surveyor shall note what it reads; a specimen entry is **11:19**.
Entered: **12:41**
